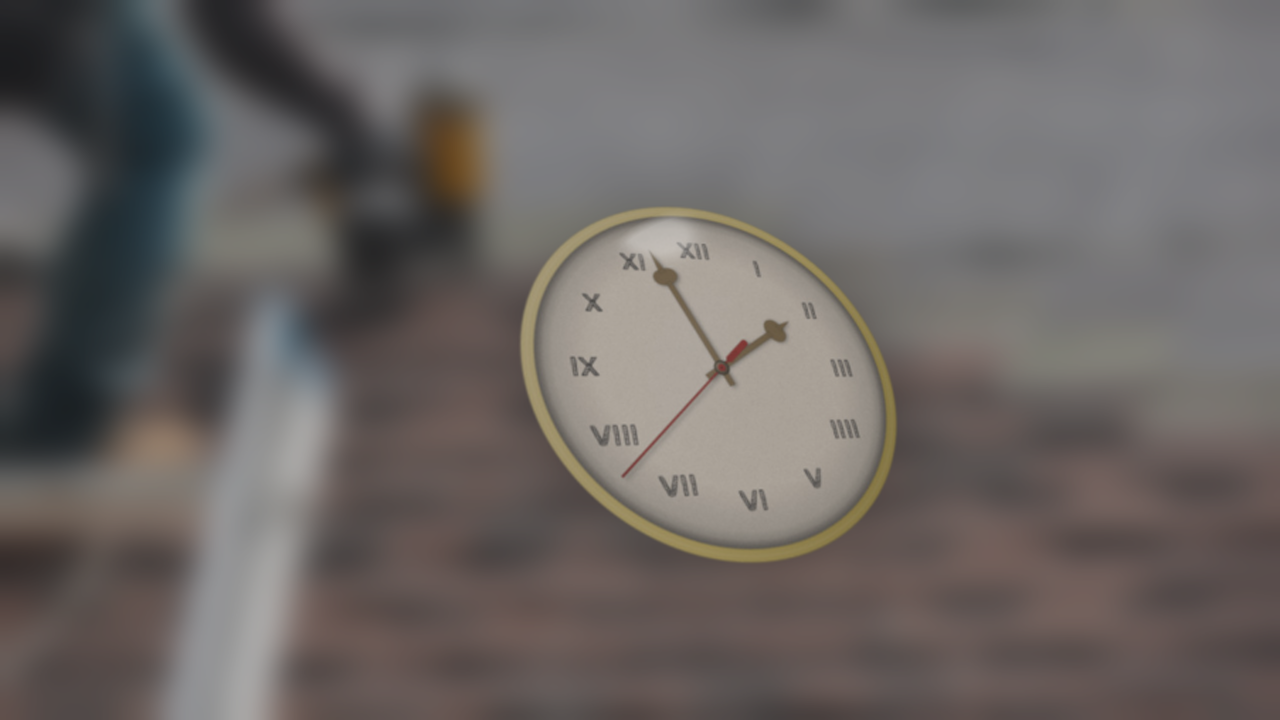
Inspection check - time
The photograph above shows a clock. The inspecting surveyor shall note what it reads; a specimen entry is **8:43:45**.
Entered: **1:56:38**
